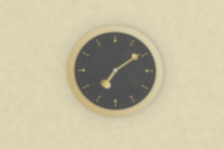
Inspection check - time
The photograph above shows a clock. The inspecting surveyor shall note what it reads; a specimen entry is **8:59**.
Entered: **7:09**
